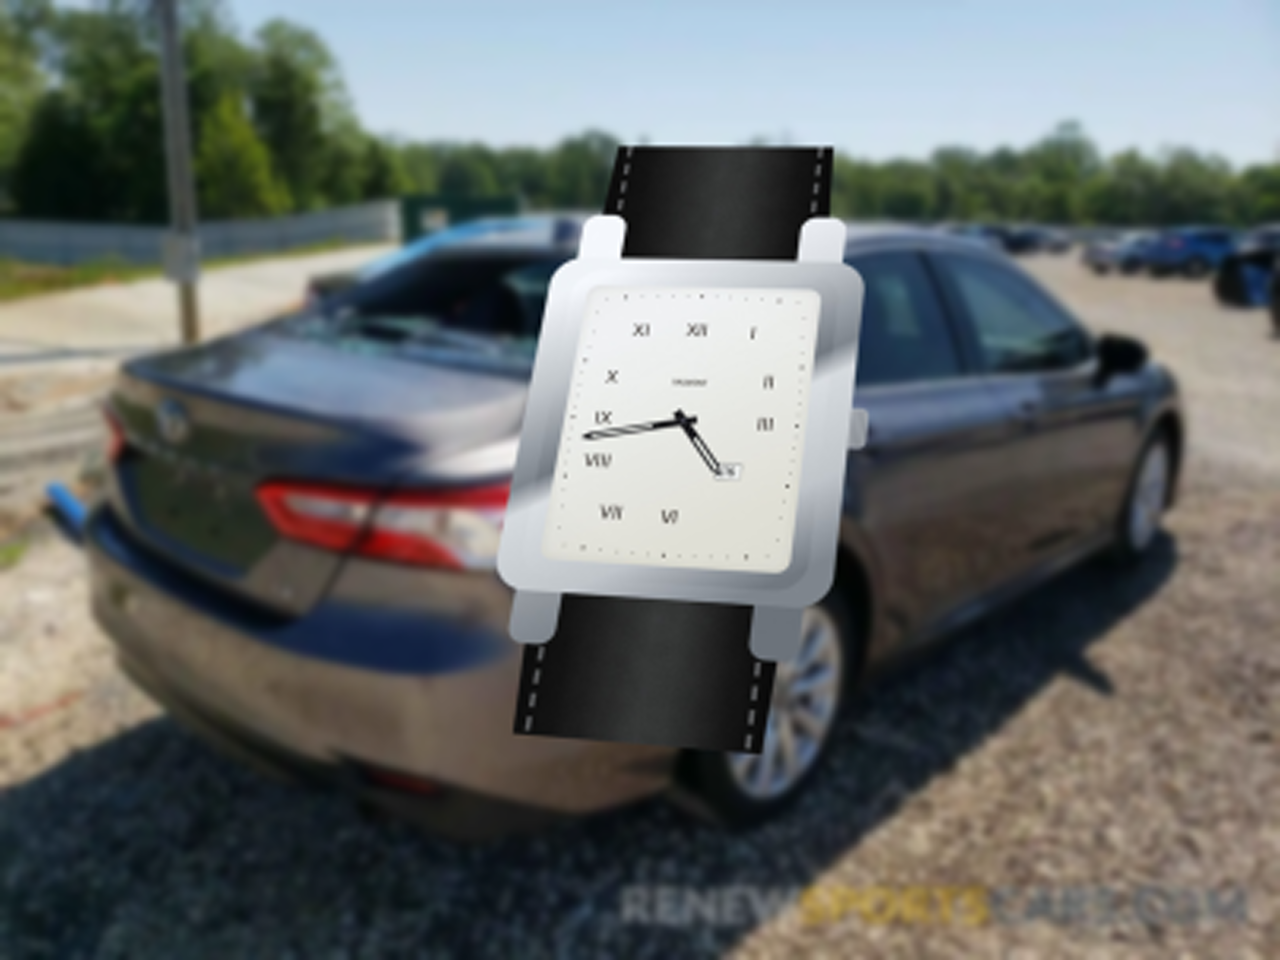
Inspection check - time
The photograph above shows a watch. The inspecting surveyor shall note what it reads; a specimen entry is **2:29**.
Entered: **4:43**
